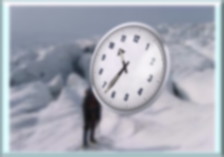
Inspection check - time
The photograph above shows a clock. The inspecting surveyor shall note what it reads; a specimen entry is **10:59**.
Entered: **10:33**
